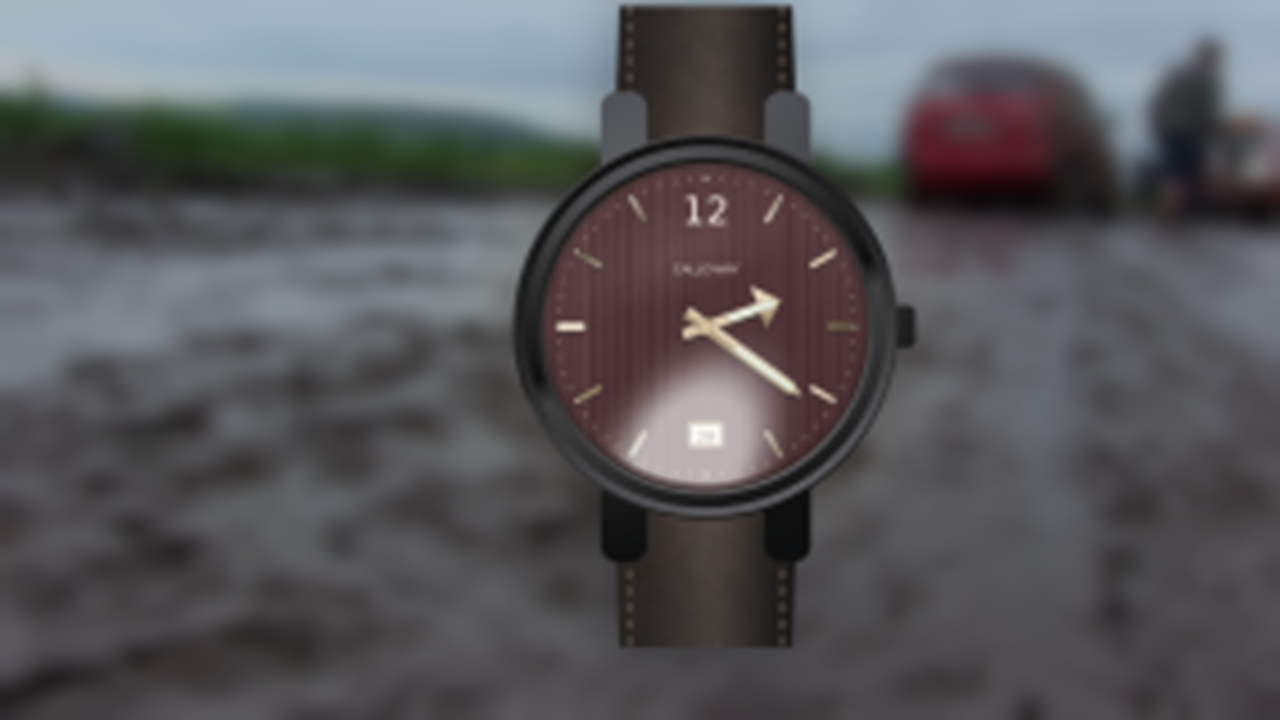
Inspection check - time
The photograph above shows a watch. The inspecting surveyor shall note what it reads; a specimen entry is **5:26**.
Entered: **2:21**
